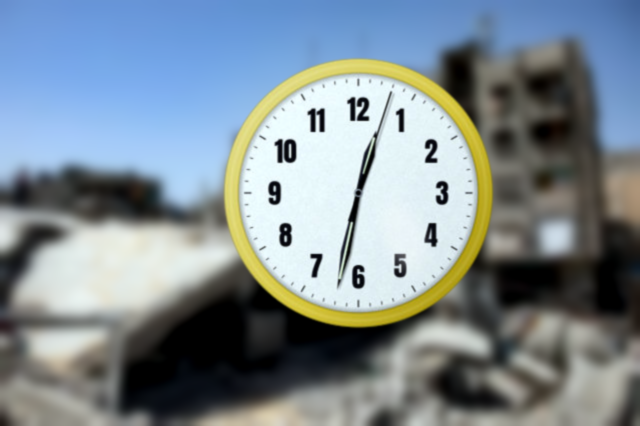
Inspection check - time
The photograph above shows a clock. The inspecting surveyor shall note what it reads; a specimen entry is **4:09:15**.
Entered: **12:32:03**
